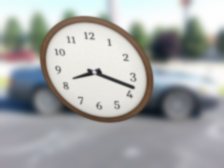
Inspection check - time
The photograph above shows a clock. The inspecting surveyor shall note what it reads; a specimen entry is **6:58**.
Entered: **8:18**
